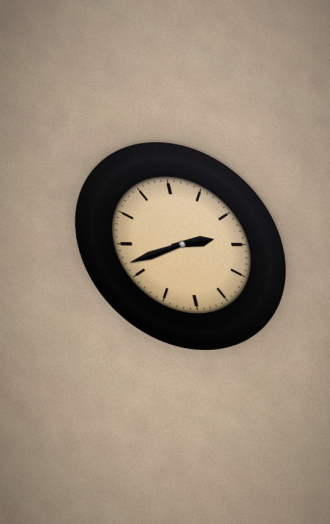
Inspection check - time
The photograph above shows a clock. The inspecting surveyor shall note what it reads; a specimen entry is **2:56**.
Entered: **2:42**
